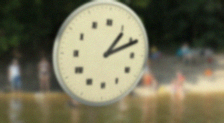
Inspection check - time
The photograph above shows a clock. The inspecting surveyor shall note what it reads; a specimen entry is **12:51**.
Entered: **1:11**
